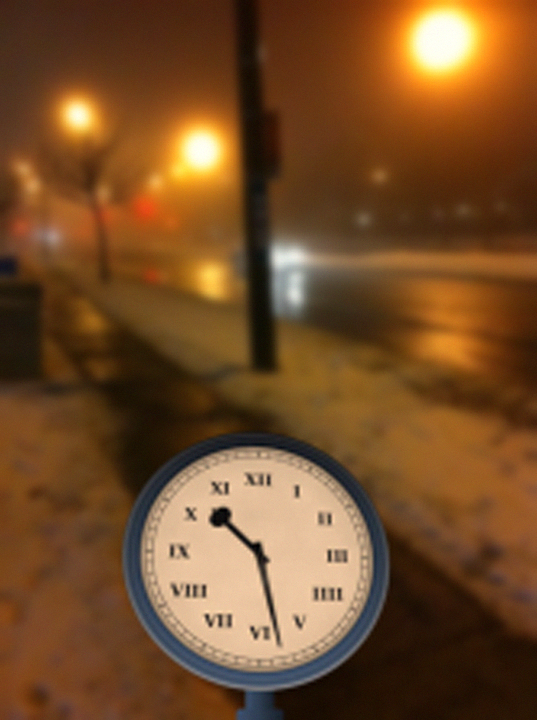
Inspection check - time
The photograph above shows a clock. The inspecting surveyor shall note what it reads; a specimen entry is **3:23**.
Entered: **10:28**
